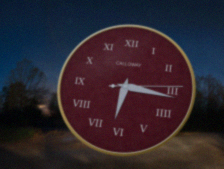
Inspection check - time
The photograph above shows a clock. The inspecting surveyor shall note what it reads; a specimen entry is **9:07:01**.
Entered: **6:16:14**
